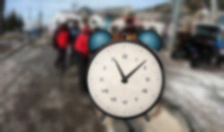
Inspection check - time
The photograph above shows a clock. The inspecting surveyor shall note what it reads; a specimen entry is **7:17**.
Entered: **11:08**
